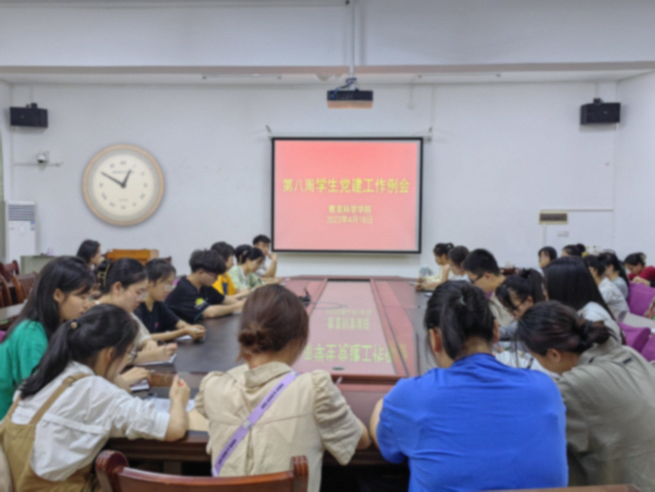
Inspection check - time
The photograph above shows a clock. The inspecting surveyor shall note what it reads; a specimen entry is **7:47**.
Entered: **12:50**
